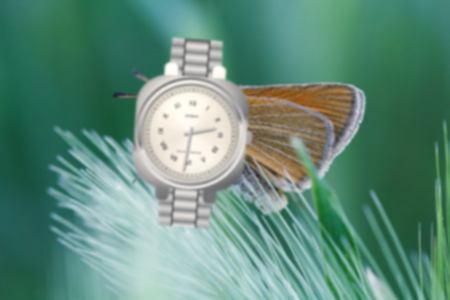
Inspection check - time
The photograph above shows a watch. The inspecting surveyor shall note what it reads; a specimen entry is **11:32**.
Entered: **2:31**
